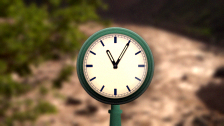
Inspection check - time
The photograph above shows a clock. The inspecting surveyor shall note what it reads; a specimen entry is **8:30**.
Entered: **11:05**
